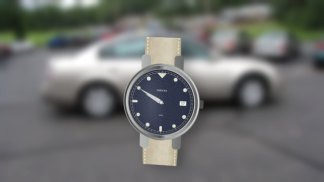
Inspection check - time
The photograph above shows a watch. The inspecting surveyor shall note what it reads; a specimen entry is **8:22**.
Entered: **9:50**
